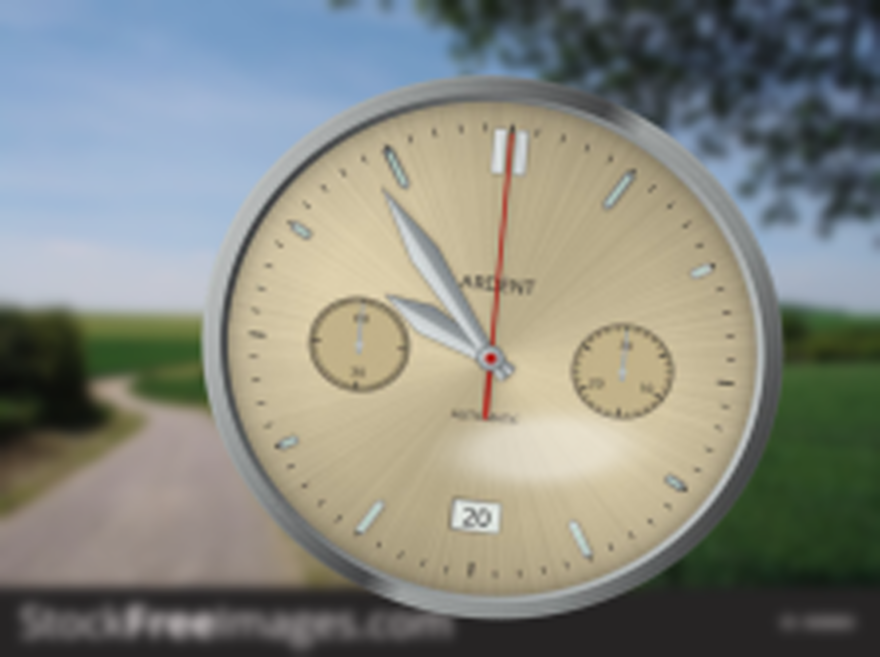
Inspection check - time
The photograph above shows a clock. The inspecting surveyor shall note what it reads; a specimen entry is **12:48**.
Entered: **9:54**
